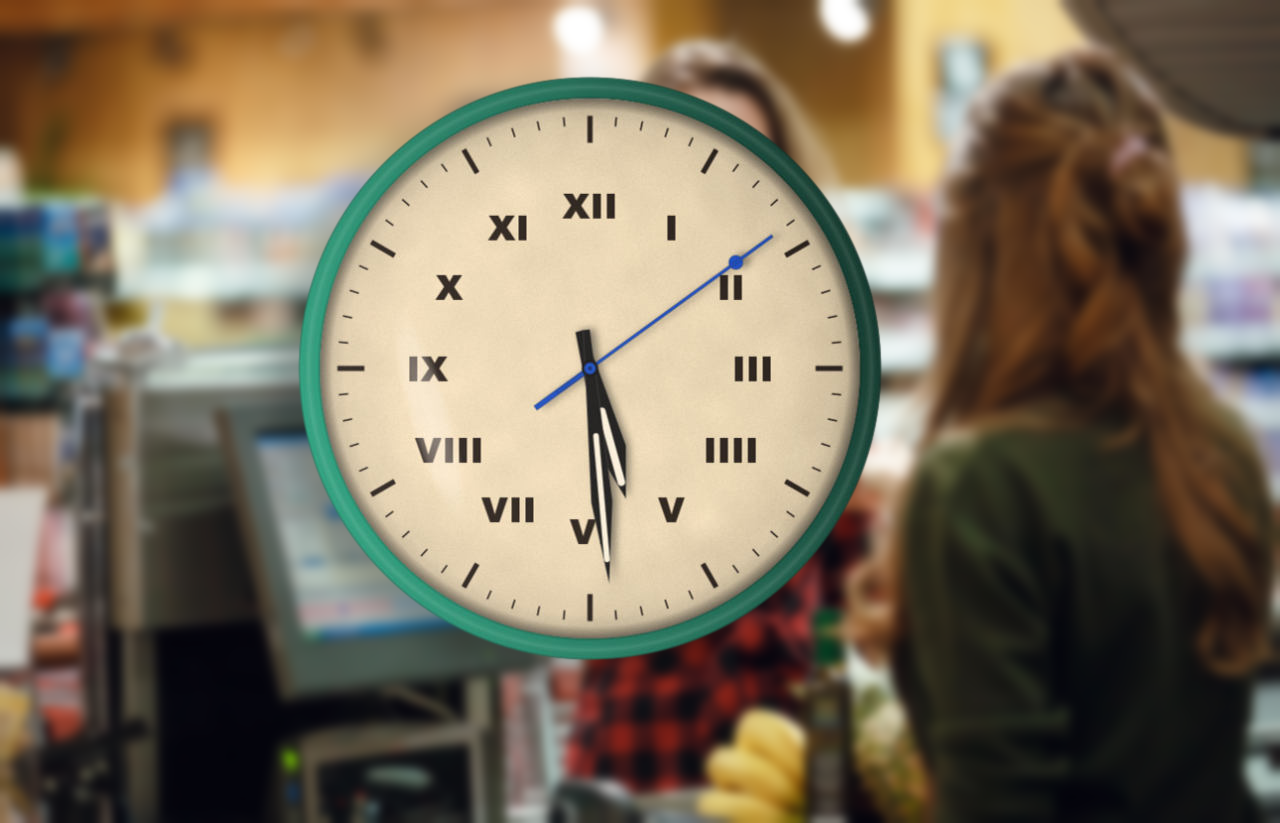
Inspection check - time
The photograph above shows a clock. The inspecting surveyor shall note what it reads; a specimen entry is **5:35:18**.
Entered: **5:29:09**
